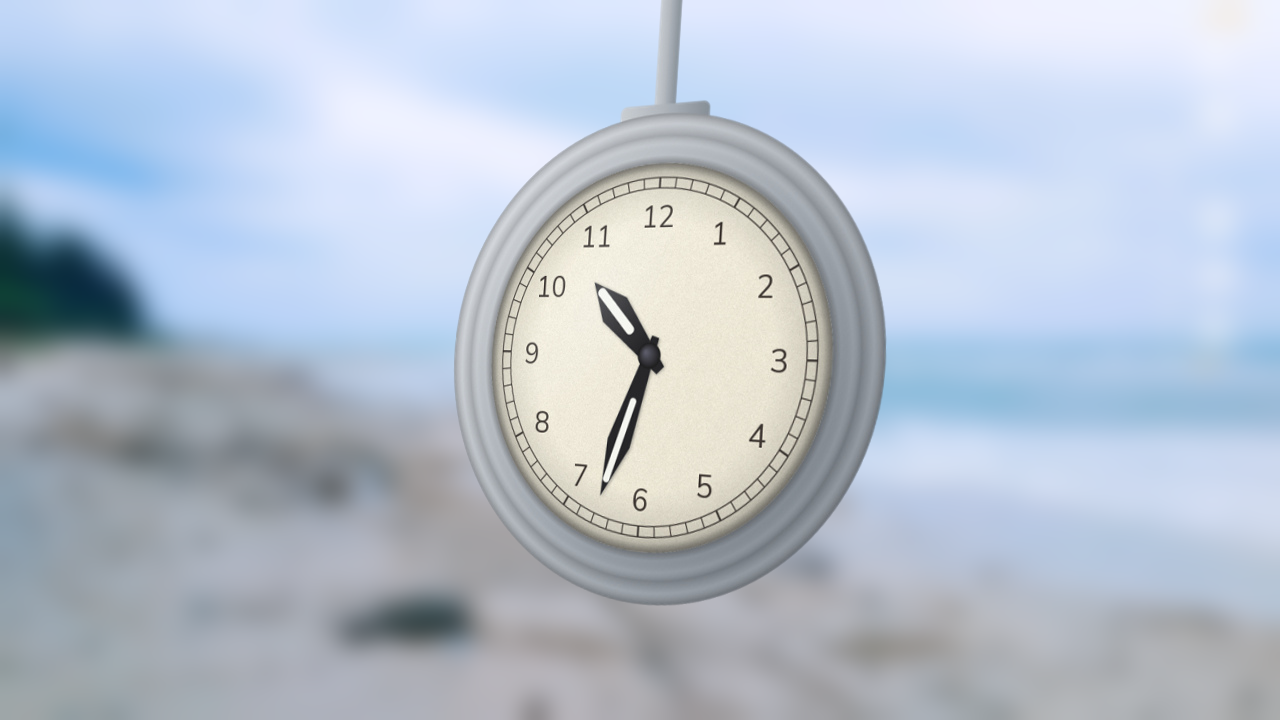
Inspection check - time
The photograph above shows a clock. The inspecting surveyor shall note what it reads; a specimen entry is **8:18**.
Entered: **10:33**
